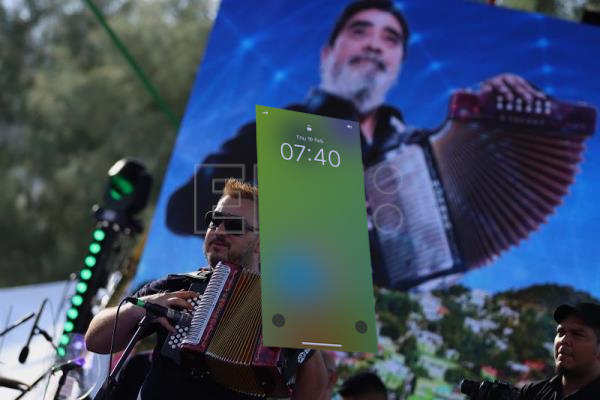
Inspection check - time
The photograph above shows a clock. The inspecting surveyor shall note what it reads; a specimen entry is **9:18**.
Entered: **7:40**
